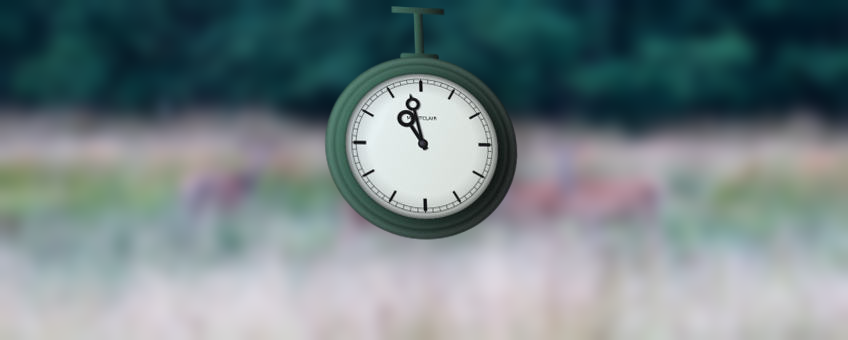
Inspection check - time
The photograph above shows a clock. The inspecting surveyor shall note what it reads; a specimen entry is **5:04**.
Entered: **10:58**
